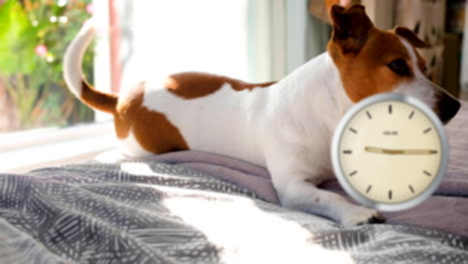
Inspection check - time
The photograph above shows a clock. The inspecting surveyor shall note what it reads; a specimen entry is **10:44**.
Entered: **9:15**
